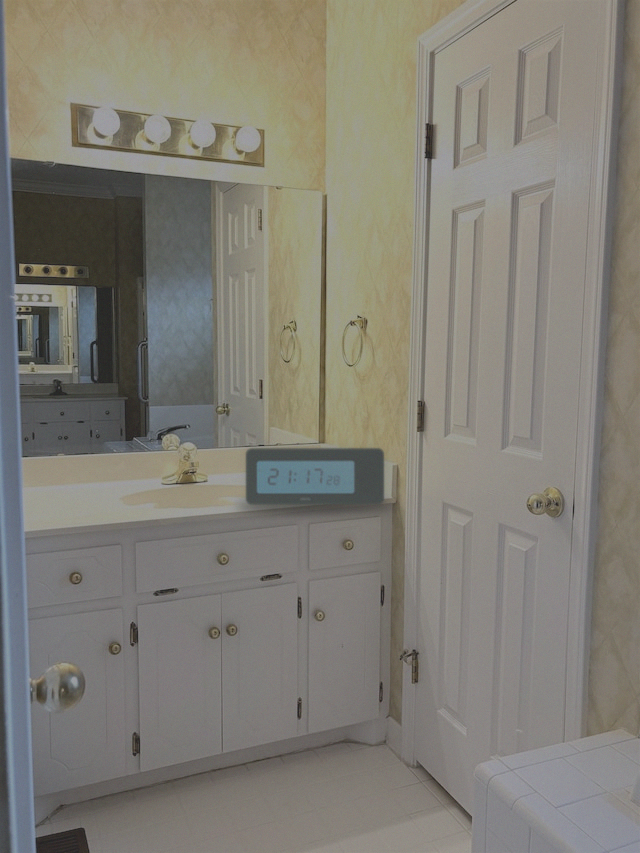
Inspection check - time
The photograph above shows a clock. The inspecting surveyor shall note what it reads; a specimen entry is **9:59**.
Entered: **21:17**
